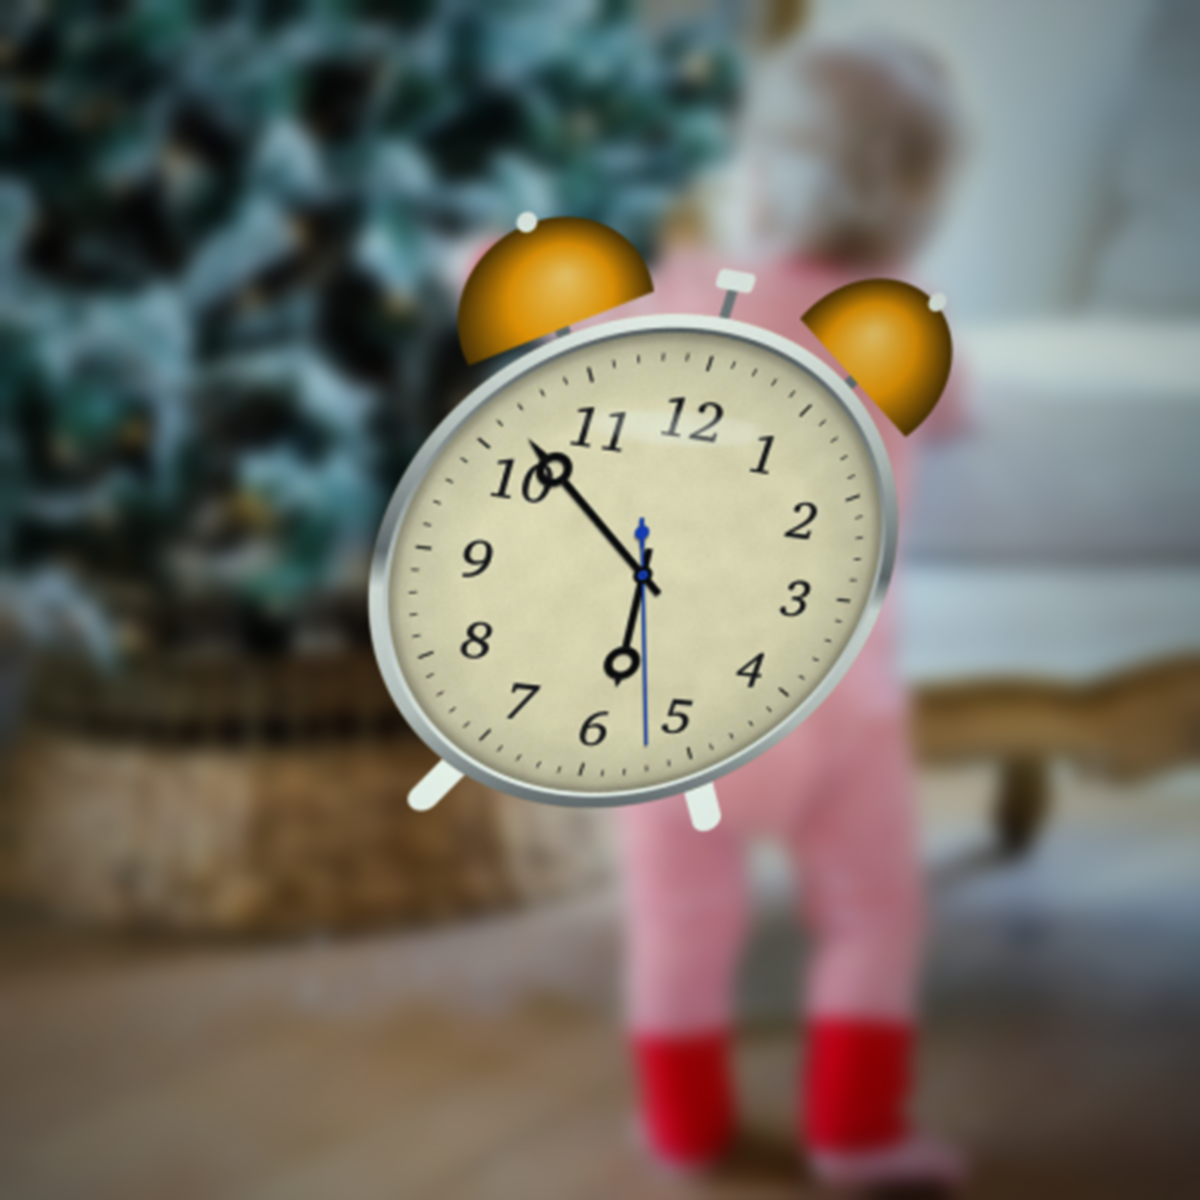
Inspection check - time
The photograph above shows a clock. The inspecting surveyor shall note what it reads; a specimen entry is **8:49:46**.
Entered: **5:51:27**
